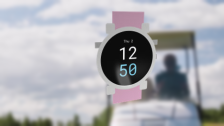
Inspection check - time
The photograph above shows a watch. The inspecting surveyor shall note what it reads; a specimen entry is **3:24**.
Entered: **12:50**
